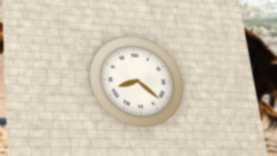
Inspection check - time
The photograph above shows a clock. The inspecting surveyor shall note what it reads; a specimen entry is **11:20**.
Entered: **8:22**
